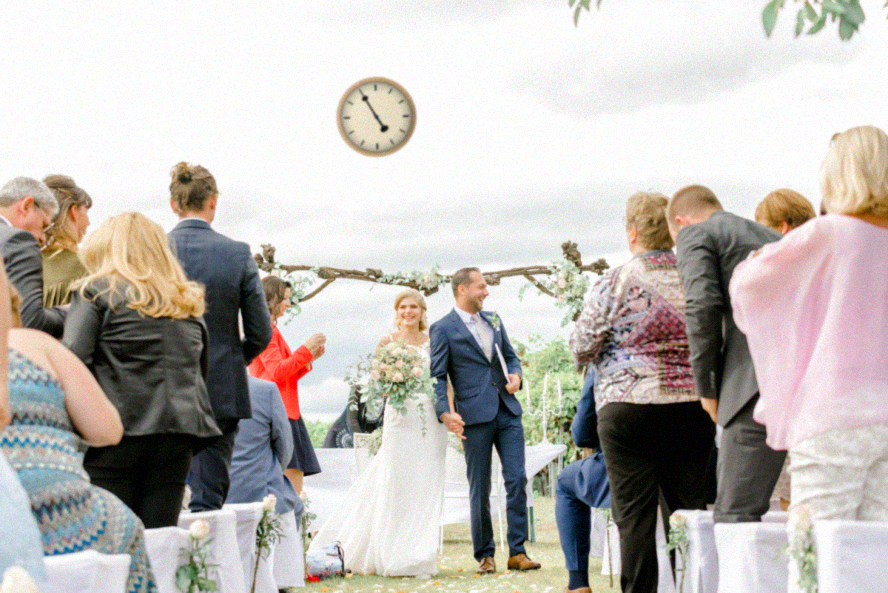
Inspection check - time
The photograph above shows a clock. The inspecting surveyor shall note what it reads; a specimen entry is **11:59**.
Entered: **4:55**
